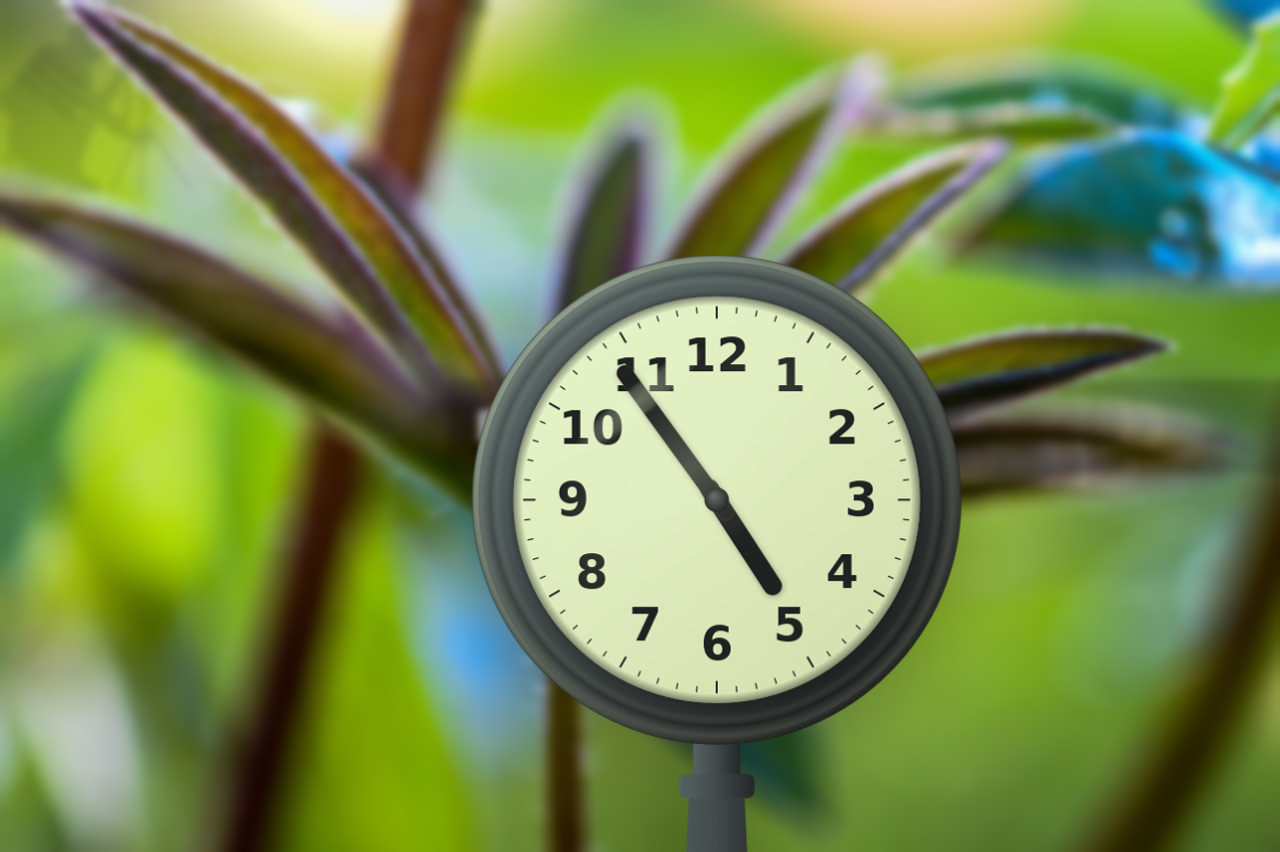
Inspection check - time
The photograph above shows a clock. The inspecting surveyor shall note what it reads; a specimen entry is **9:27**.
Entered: **4:54**
